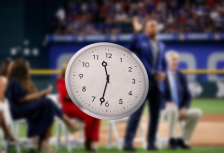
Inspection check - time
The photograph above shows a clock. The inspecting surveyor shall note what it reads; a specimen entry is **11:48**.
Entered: **11:32**
